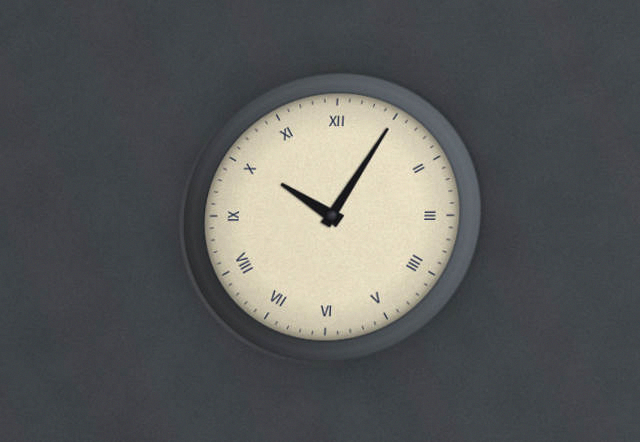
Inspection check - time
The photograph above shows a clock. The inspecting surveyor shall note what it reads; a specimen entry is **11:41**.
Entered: **10:05**
